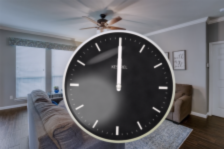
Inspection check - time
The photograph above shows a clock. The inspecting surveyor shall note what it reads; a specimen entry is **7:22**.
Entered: **12:00**
